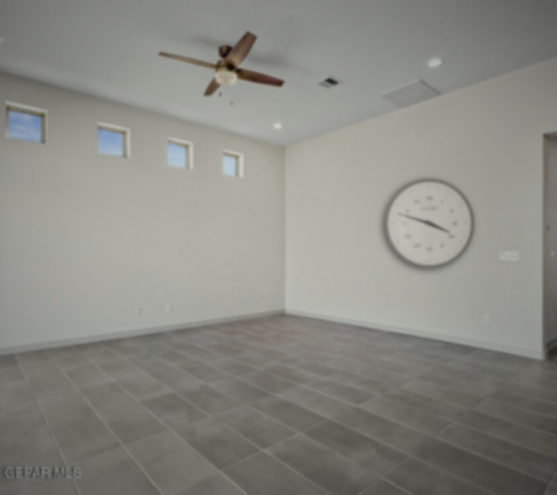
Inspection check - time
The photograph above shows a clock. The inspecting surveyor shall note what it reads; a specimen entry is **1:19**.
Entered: **3:48**
